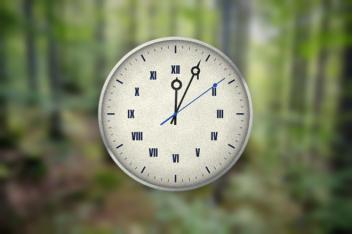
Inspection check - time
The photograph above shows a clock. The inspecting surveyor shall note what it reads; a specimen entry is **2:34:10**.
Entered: **12:04:09**
